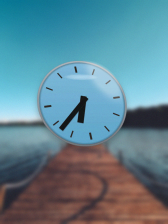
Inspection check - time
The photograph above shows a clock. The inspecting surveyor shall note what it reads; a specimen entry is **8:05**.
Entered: **6:38**
